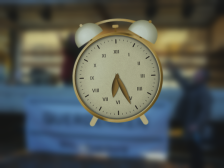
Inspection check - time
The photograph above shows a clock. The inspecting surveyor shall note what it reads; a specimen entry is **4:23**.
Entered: **6:26**
